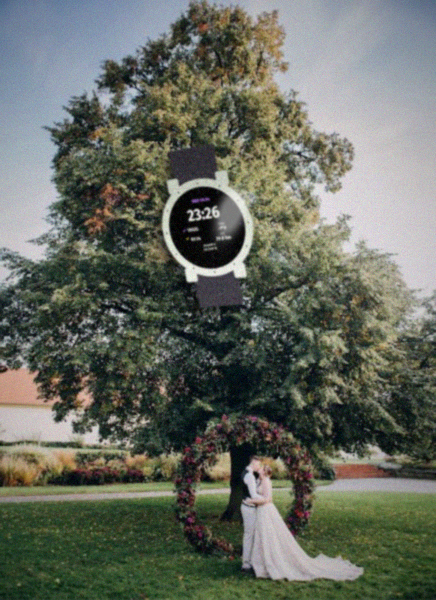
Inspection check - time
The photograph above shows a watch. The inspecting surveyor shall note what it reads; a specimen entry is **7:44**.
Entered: **23:26**
